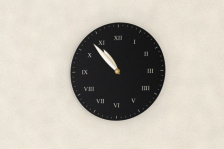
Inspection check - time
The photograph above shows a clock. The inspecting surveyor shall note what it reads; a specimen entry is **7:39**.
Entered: **10:53**
